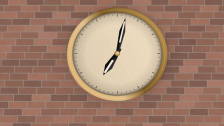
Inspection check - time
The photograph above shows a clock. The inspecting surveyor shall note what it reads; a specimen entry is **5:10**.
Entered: **7:02**
